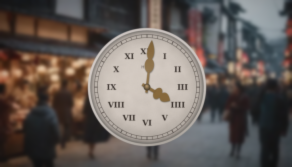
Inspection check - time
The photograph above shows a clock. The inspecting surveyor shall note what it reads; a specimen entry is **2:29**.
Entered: **4:01**
